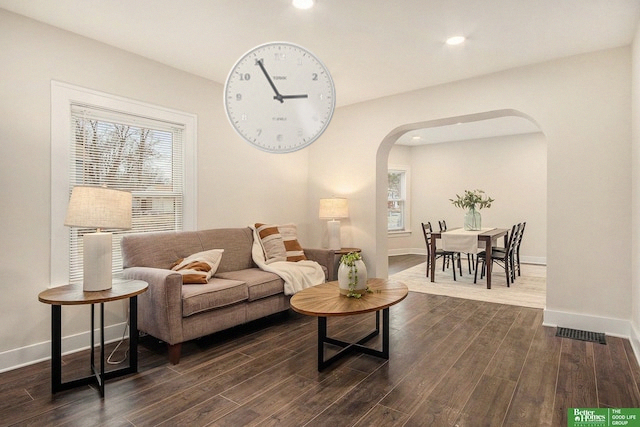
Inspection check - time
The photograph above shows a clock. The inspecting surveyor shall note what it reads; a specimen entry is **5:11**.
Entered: **2:55**
